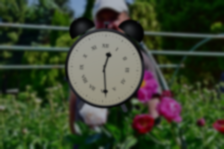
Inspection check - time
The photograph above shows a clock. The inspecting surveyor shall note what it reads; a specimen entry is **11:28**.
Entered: **12:29**
